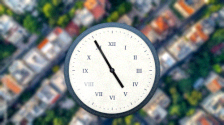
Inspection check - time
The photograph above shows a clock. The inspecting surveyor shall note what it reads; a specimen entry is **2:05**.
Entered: **4:55**
